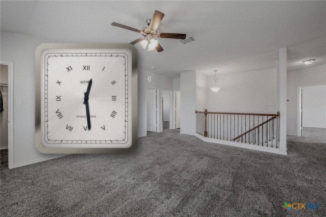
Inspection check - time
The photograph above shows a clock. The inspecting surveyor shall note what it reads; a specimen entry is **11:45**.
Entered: **12:29**
